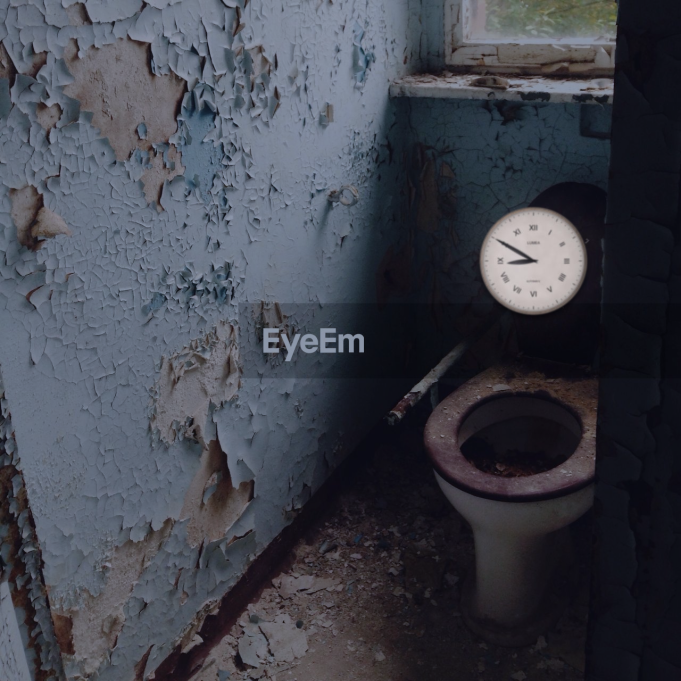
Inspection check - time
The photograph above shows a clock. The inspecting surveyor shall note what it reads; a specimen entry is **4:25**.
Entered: **8:50**
